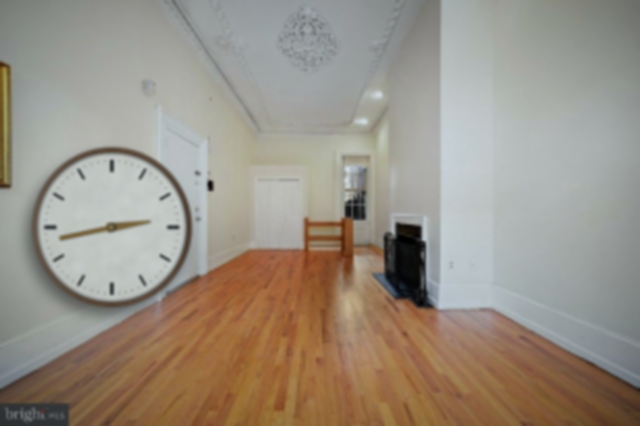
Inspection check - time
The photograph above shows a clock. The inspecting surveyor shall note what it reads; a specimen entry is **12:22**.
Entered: **2:43**
